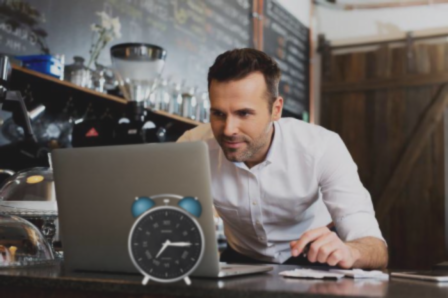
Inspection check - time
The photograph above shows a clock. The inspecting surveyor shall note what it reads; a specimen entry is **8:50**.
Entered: **7:15**
